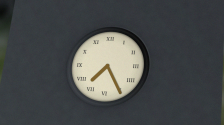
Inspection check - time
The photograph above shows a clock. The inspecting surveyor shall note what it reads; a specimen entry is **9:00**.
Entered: **7:25**
